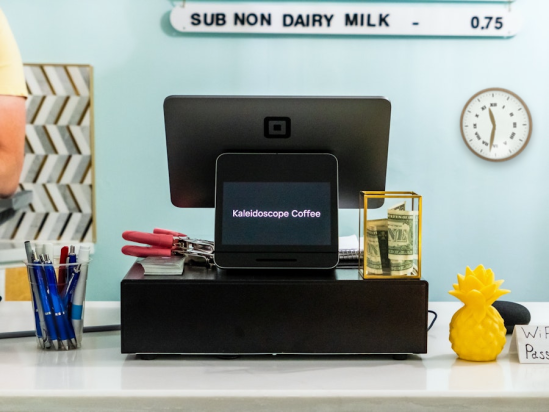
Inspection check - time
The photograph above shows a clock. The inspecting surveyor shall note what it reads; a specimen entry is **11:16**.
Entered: **11:32**
